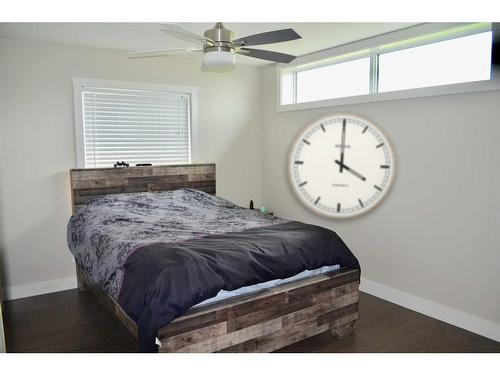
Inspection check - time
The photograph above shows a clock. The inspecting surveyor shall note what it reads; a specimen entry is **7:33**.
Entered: **4:00**
